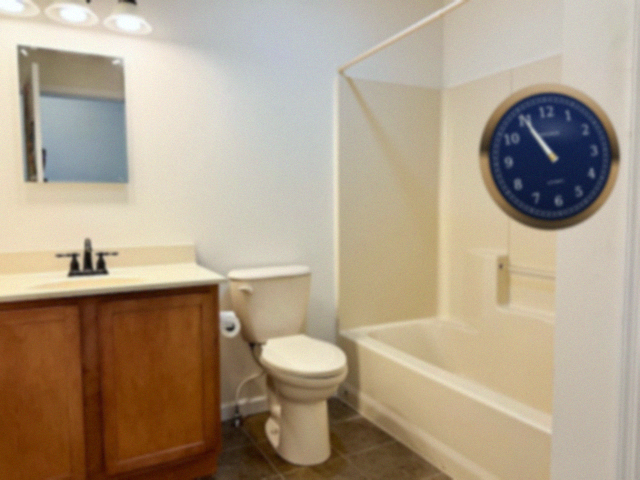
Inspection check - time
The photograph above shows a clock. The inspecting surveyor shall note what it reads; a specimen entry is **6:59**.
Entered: **10:55**
